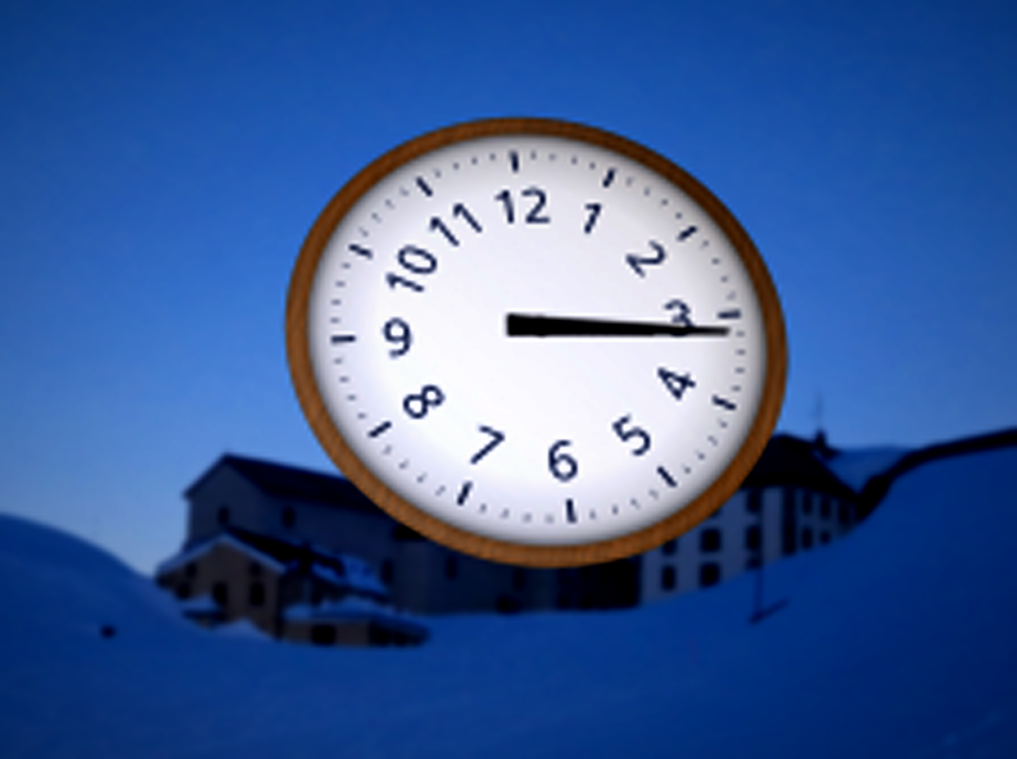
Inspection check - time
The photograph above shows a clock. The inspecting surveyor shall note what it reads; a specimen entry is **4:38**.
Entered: **3:16**
